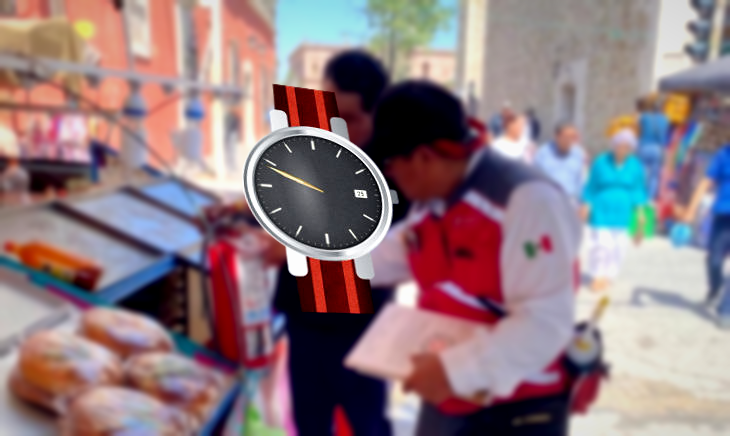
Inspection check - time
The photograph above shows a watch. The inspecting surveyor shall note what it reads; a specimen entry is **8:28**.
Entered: **9:49**
